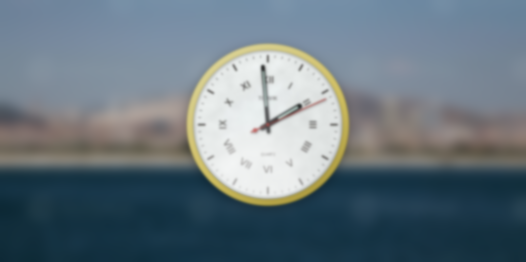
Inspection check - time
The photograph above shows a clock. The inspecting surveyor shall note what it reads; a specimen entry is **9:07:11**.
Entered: **1:59:11**
